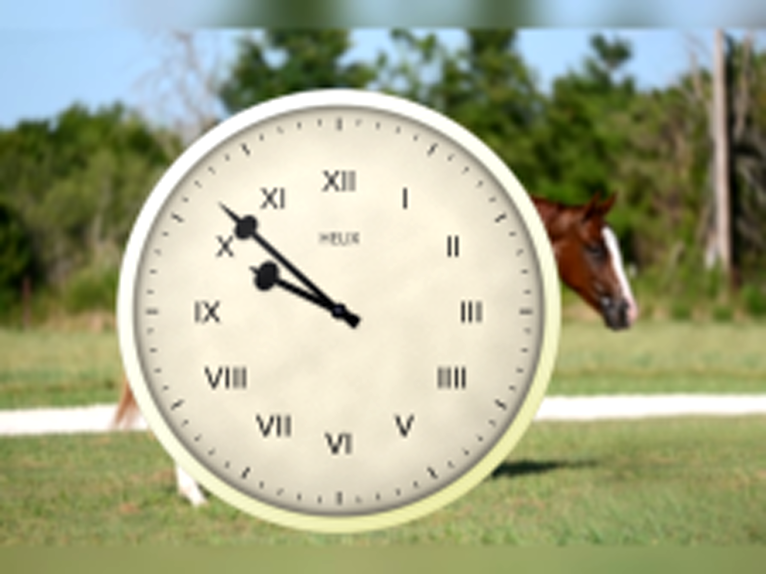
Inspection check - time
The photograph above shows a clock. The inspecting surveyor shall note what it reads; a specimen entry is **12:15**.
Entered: **9:52**
